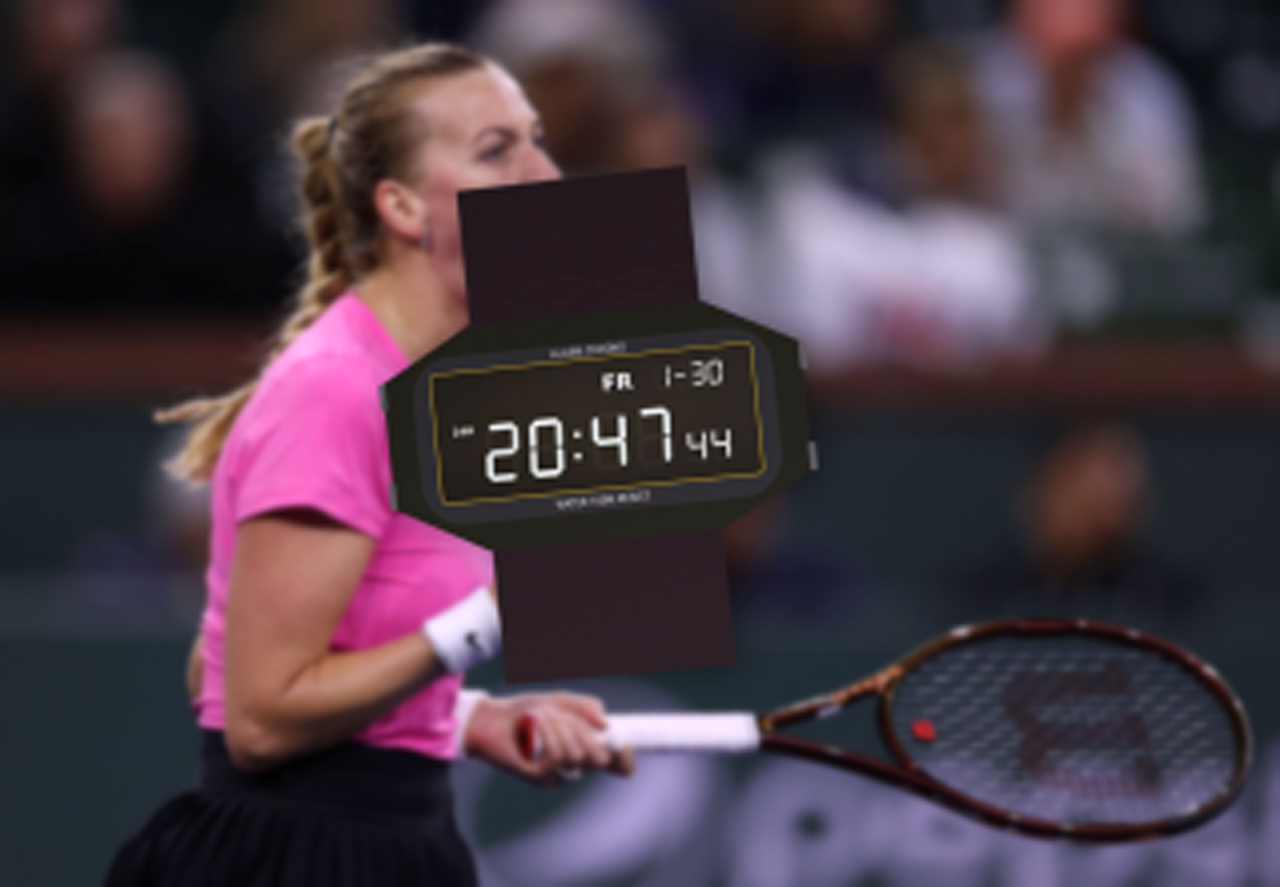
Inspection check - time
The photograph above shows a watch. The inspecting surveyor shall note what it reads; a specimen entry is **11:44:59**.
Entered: **20:47:44**
